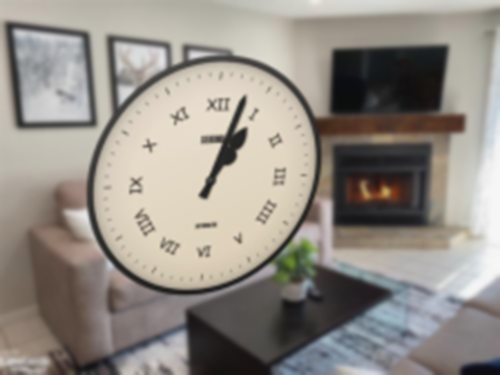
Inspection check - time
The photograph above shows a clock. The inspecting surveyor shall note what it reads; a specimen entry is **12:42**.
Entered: **1:03**
